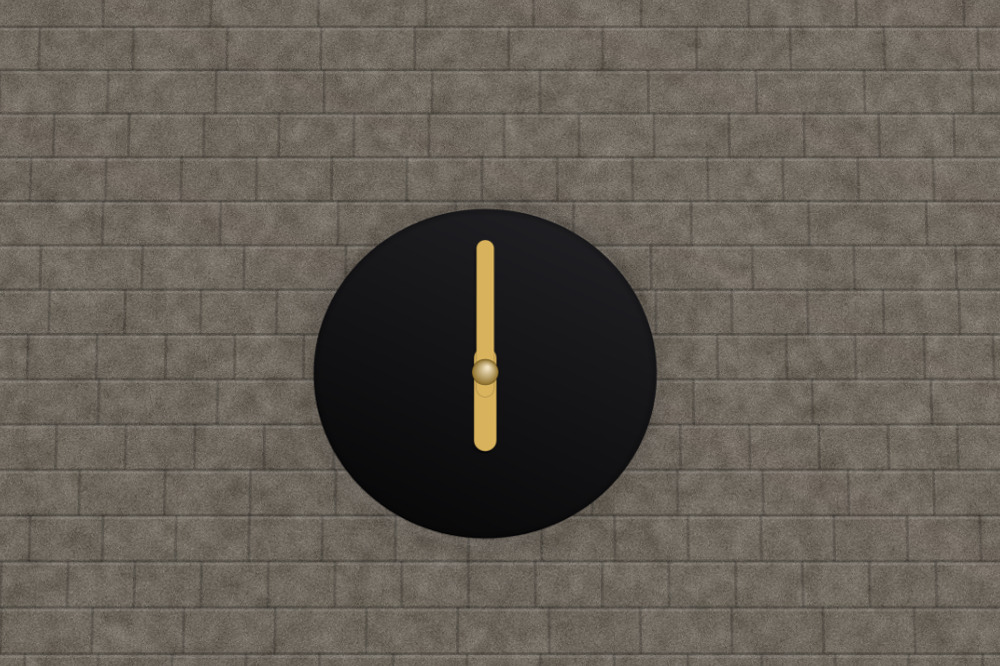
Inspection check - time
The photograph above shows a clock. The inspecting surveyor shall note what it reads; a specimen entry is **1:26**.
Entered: **6:00**
